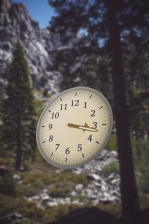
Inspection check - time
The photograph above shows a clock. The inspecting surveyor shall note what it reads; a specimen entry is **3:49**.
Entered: **3:17**
